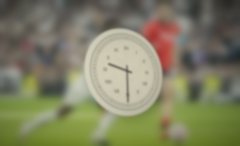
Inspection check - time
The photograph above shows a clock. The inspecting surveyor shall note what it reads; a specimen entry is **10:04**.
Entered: **9:30**
